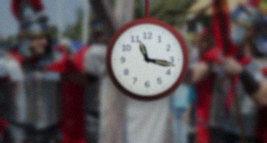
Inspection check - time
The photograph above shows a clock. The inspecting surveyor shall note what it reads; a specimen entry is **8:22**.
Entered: **11:17**
